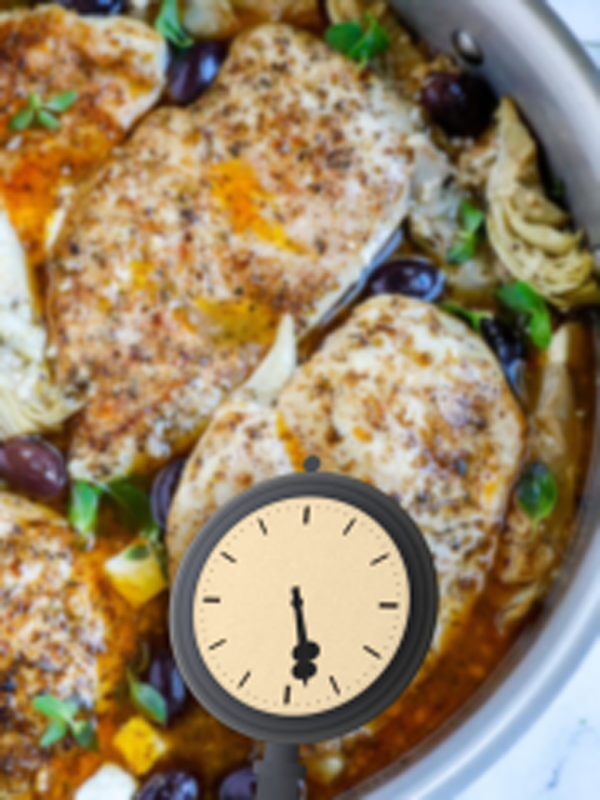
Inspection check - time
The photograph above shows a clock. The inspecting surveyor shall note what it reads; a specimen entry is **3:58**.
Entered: **5:28**
